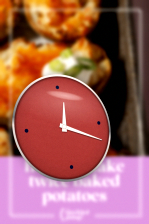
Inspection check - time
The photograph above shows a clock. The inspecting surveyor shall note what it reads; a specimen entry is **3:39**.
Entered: **12:19**
